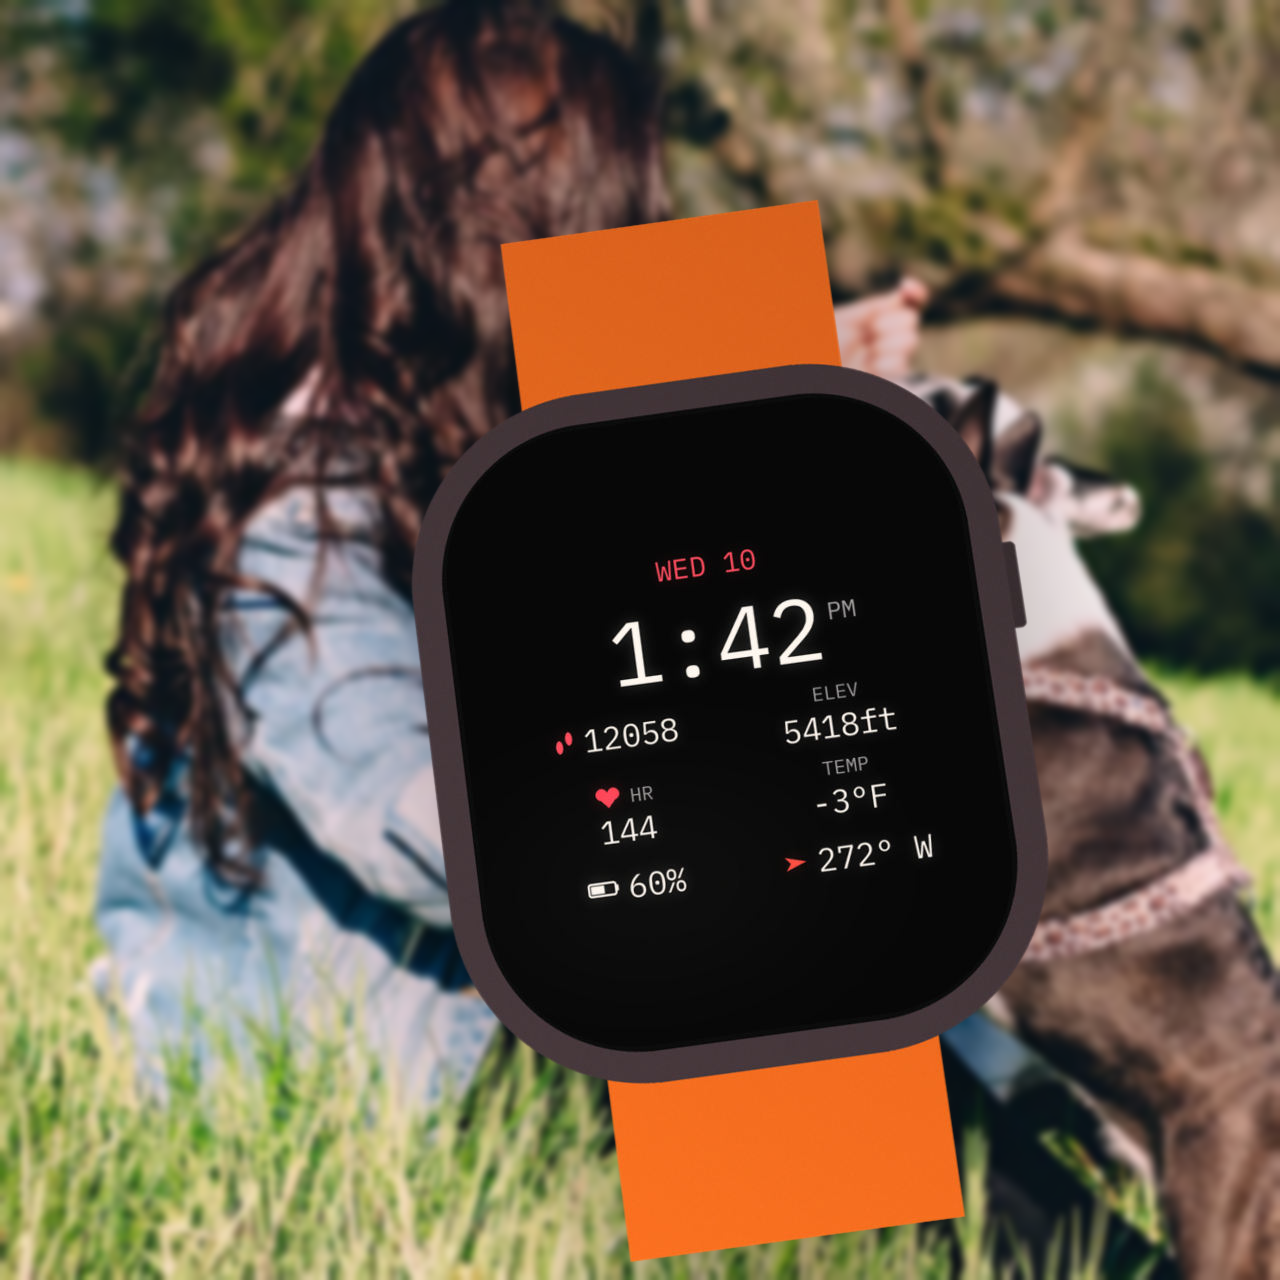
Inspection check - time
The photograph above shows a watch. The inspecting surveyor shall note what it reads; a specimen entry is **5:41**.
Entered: **1:42**
